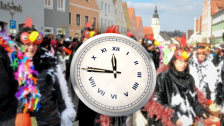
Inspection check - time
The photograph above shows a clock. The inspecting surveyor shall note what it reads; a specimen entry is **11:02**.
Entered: **11:45**
